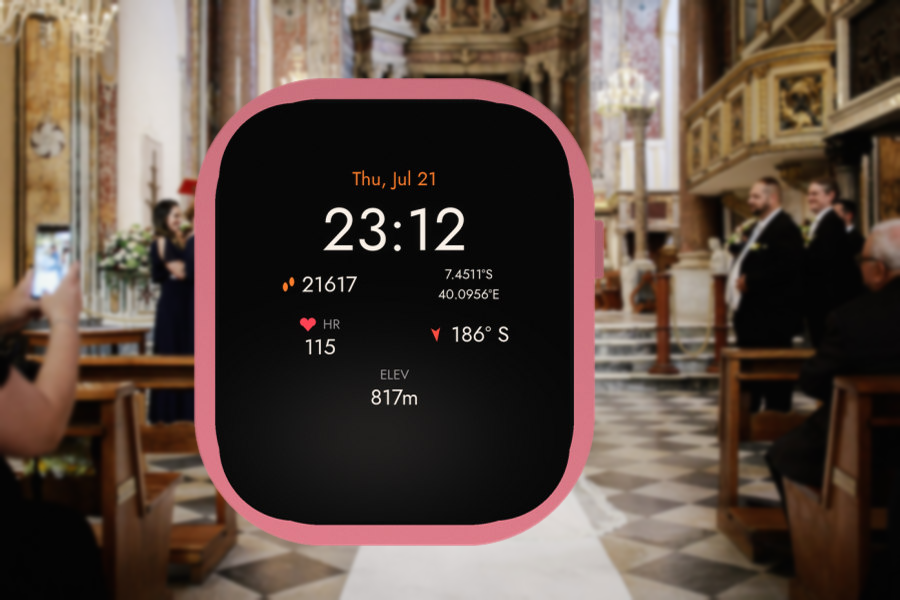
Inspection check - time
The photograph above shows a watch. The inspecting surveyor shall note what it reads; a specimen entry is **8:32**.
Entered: **23:12**
